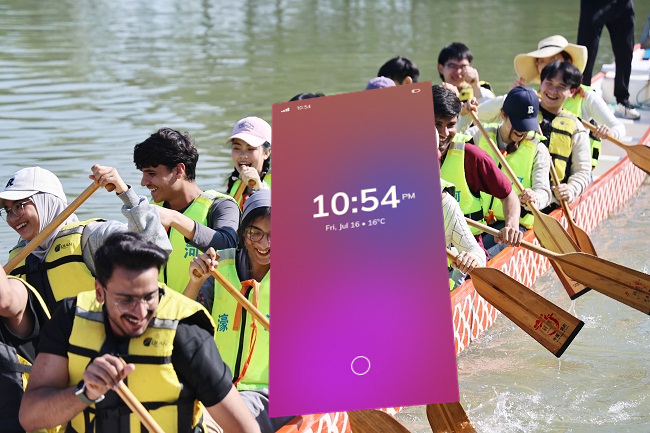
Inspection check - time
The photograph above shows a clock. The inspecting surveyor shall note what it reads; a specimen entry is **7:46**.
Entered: **10:54**
